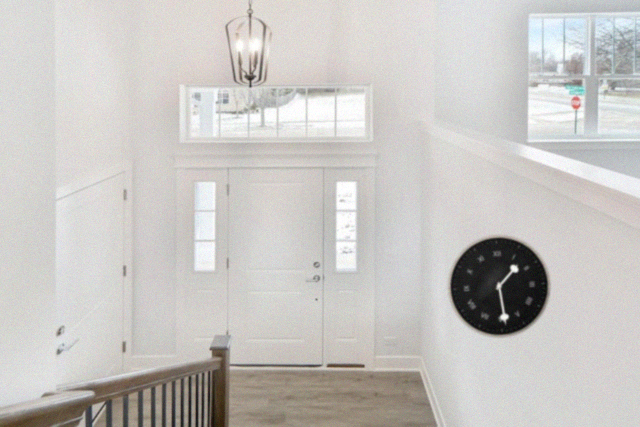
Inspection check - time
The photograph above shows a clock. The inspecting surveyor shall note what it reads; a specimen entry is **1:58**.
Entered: **1:29**
